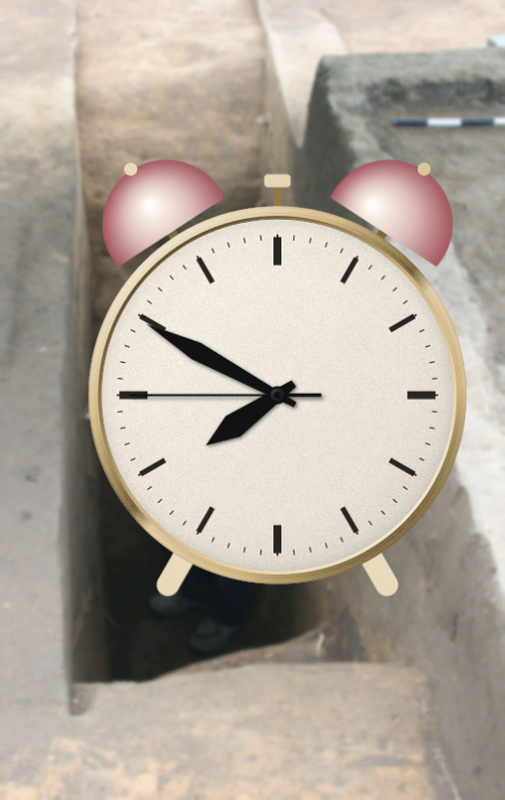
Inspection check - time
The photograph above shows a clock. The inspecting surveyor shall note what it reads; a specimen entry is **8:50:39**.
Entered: **7:49:45**
